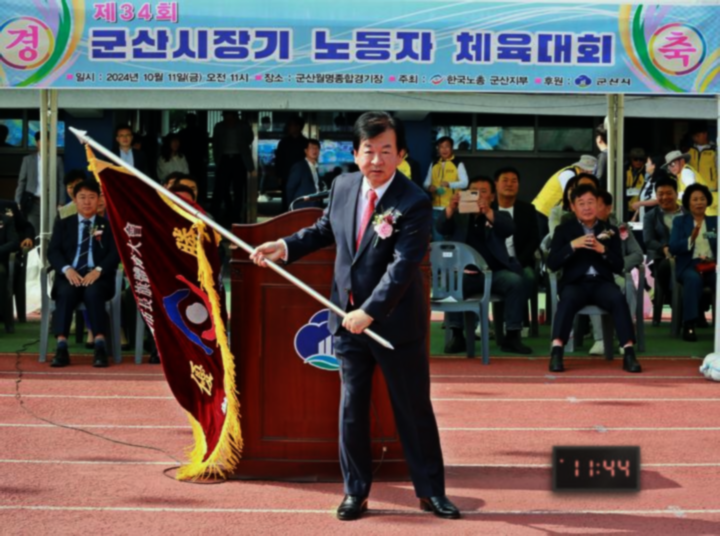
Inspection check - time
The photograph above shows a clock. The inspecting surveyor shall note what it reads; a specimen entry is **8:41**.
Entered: **11:44**
